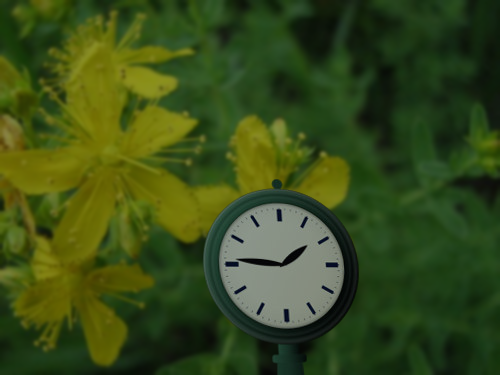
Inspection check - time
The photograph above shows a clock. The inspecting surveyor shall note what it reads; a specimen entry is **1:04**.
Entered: **1:46**
